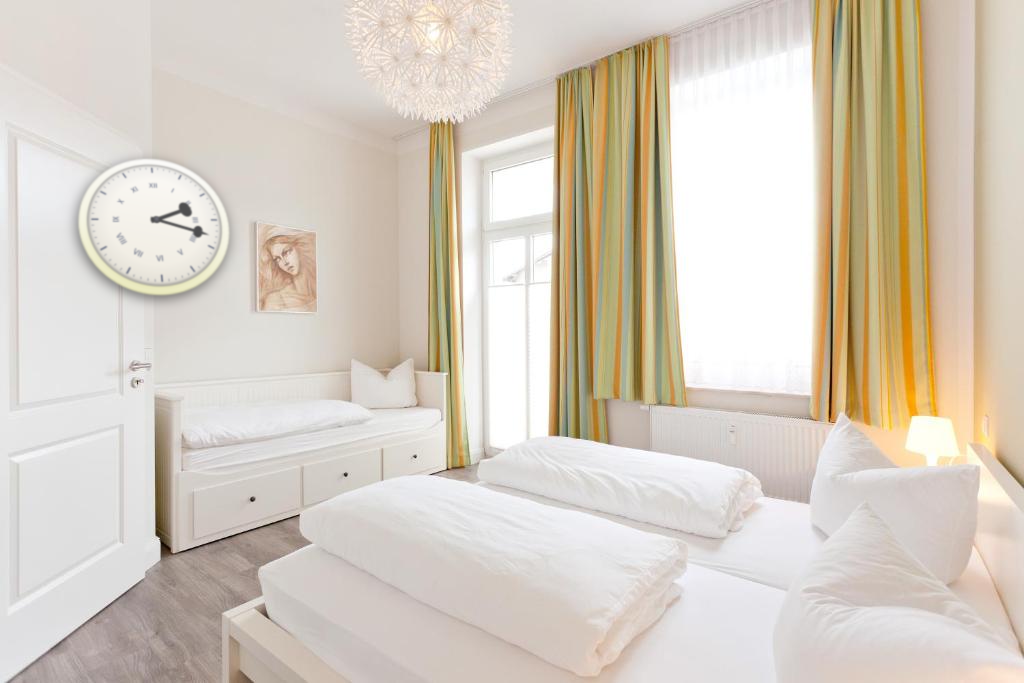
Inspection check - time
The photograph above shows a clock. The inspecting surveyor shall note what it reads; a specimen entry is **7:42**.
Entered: **2:18**
